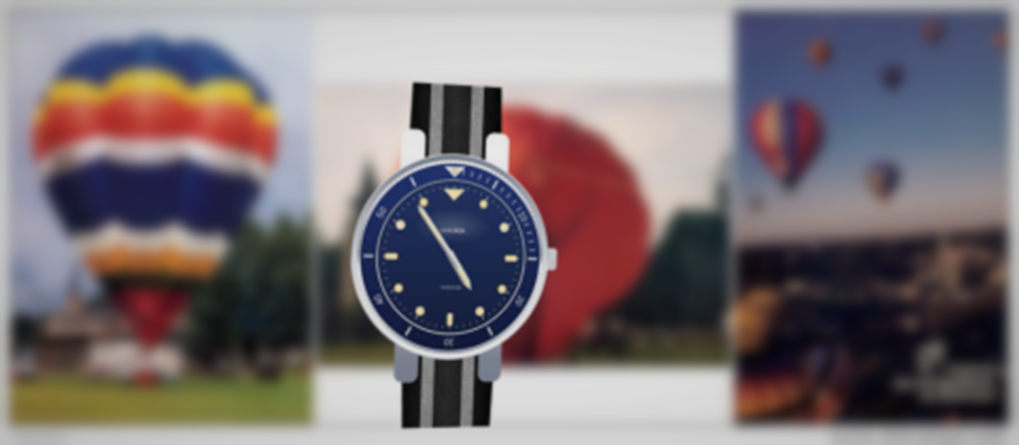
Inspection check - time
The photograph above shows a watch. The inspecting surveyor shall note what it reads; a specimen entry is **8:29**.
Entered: **4:54**
